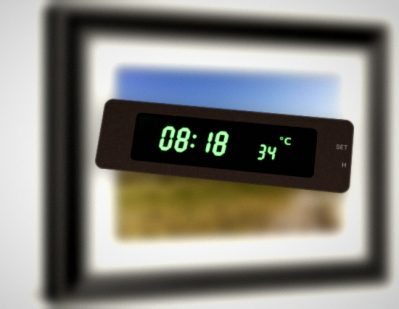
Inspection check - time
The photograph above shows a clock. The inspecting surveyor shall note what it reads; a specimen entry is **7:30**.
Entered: **8:18**
